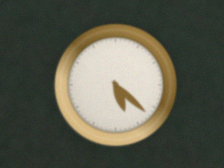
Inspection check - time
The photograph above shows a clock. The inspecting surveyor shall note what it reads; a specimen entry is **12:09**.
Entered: **5:22**
